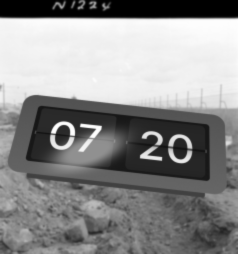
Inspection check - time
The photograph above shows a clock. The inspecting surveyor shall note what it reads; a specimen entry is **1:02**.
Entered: **7:20**
